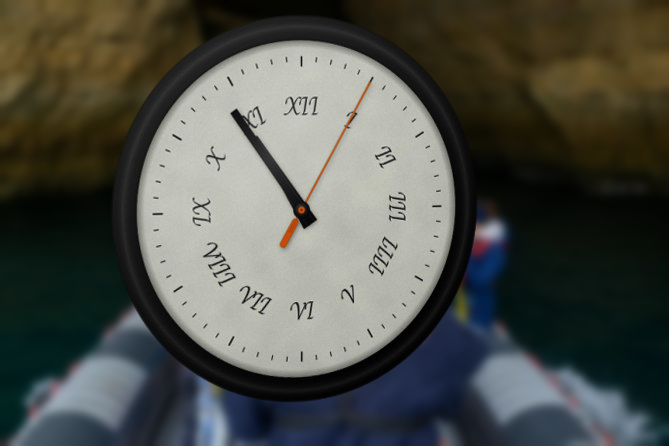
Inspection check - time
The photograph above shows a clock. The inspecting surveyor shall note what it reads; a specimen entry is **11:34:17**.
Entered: **10:54:05**
